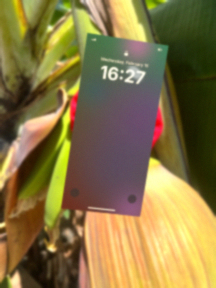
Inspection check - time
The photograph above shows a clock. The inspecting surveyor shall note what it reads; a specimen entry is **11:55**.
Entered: **16:27**
